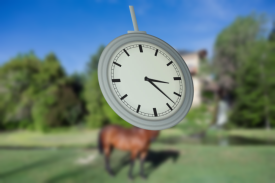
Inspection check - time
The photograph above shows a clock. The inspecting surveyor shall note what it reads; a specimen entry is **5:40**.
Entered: **3:23**
